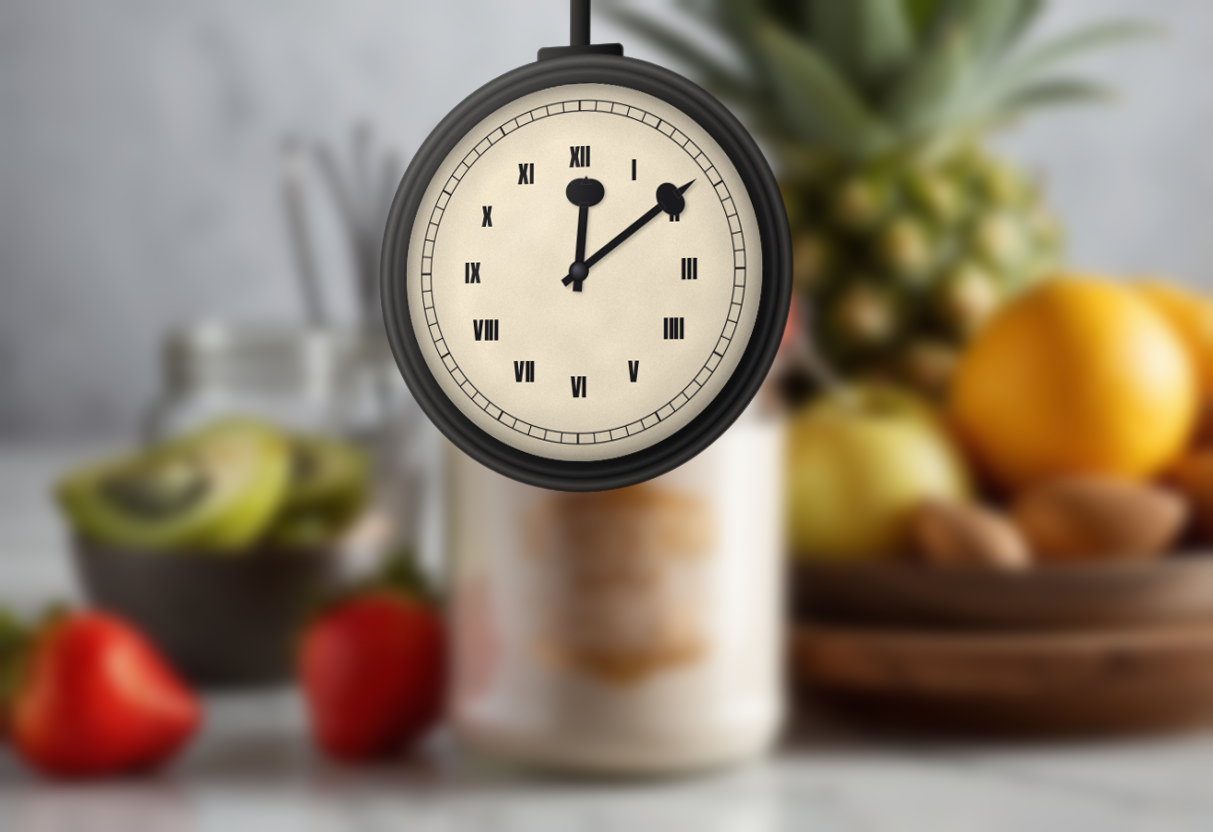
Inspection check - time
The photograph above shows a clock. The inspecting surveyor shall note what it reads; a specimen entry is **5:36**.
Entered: **12:09**
